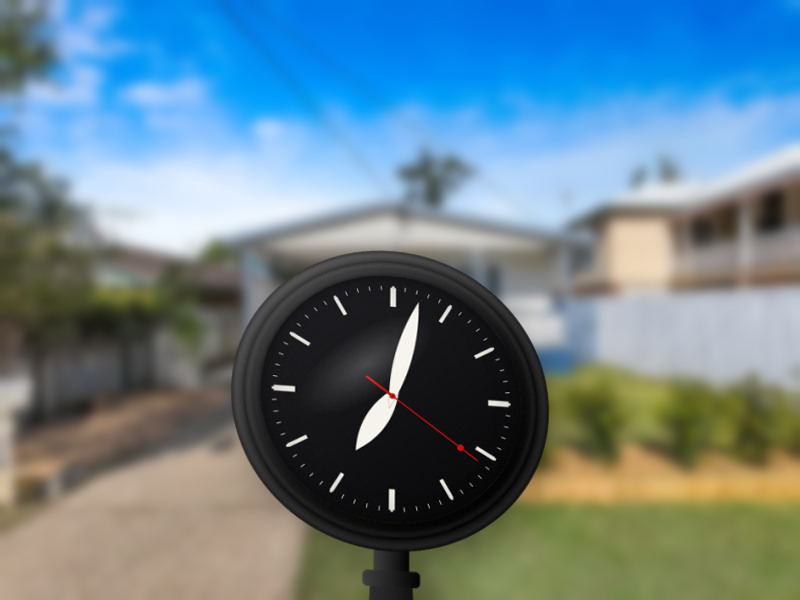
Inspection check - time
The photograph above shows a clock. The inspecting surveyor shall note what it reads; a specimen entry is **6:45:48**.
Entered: **7:02:21**
